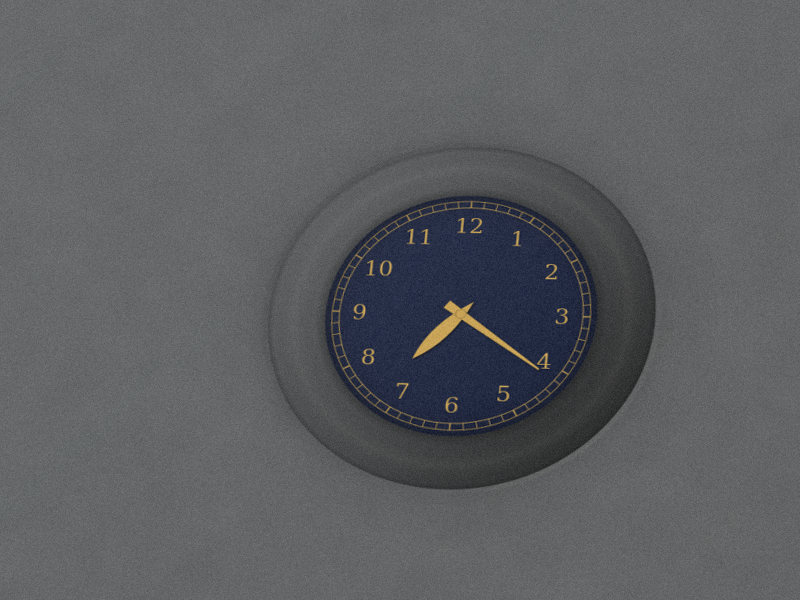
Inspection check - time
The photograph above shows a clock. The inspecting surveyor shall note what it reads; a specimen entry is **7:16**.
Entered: **7:21**
